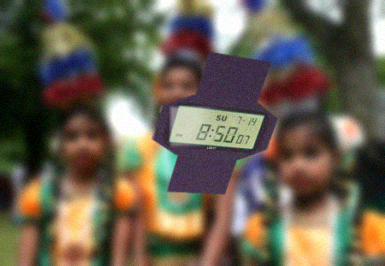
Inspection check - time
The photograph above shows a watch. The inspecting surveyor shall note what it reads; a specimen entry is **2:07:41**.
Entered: **8:50:07**
